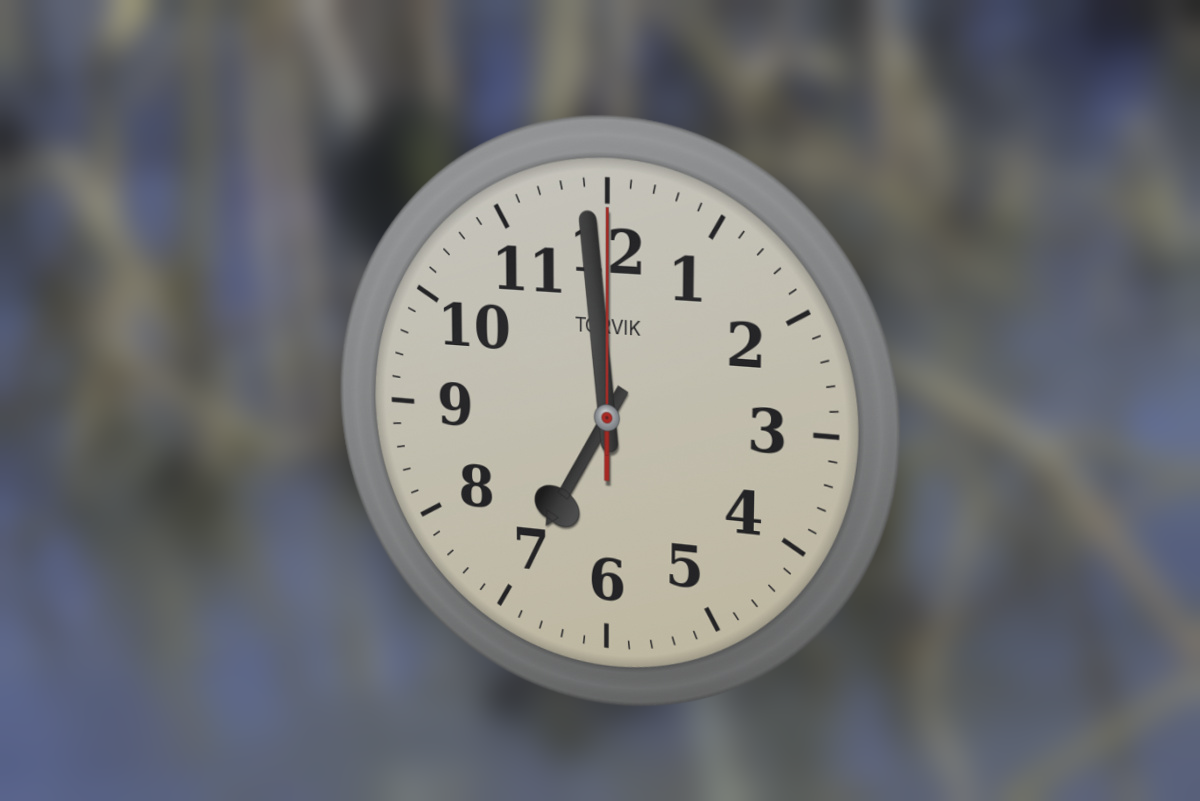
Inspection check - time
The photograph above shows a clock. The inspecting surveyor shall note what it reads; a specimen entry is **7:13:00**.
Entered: **6:59:00**
